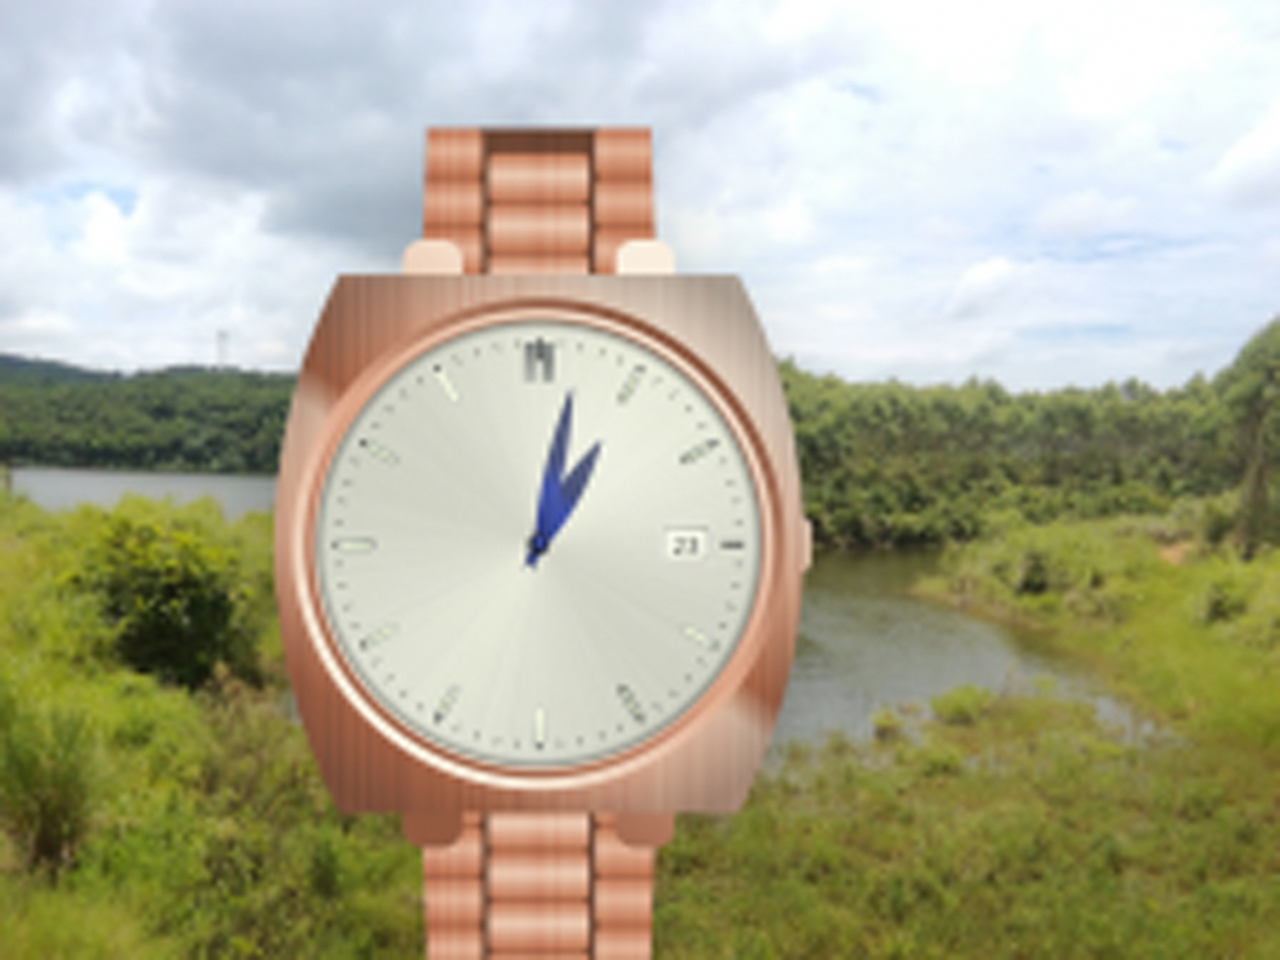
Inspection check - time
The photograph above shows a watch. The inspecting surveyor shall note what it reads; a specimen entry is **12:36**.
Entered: **1:02**
